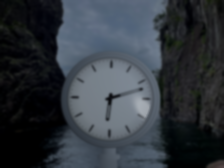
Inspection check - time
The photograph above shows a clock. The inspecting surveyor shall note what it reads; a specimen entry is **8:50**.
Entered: **6:12**
